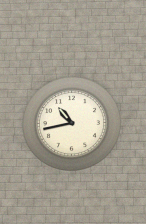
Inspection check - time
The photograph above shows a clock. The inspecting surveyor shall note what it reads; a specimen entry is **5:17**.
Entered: **10:43**
